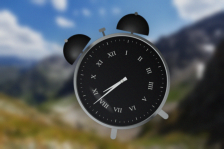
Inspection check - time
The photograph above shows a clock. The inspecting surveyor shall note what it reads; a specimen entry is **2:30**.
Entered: **8:42**
